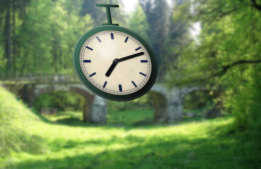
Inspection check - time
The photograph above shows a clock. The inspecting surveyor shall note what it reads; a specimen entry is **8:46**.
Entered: **7:12**
